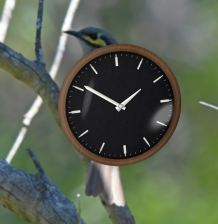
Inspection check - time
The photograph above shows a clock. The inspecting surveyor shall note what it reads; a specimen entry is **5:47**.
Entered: **1:51**
